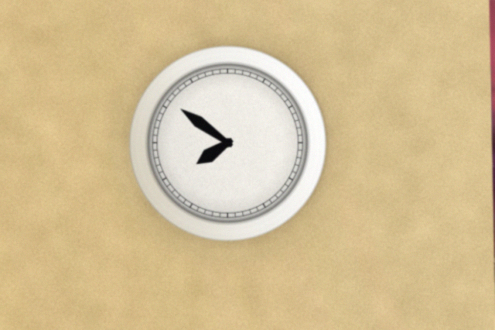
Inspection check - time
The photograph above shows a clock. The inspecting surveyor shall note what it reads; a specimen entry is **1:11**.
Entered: **7:51**
